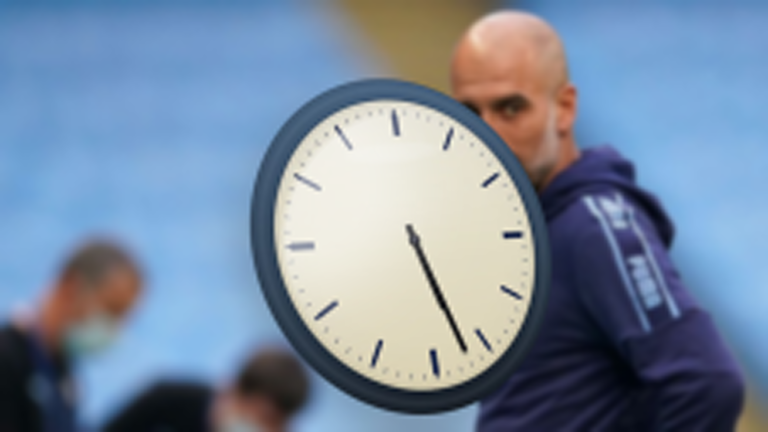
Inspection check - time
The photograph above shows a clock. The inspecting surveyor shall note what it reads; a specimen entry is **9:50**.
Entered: **5:27**
